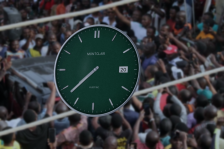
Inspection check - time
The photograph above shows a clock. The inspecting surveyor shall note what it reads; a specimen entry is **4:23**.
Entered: **7:38**
